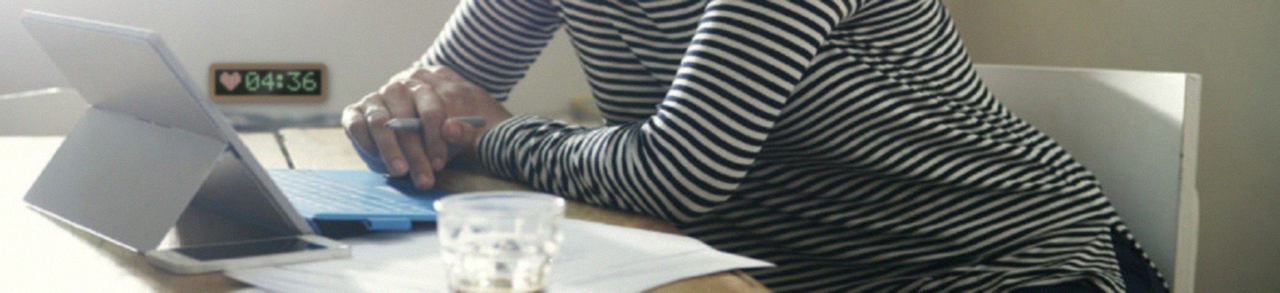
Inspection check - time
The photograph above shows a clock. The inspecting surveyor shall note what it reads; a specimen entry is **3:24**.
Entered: **4:36**
